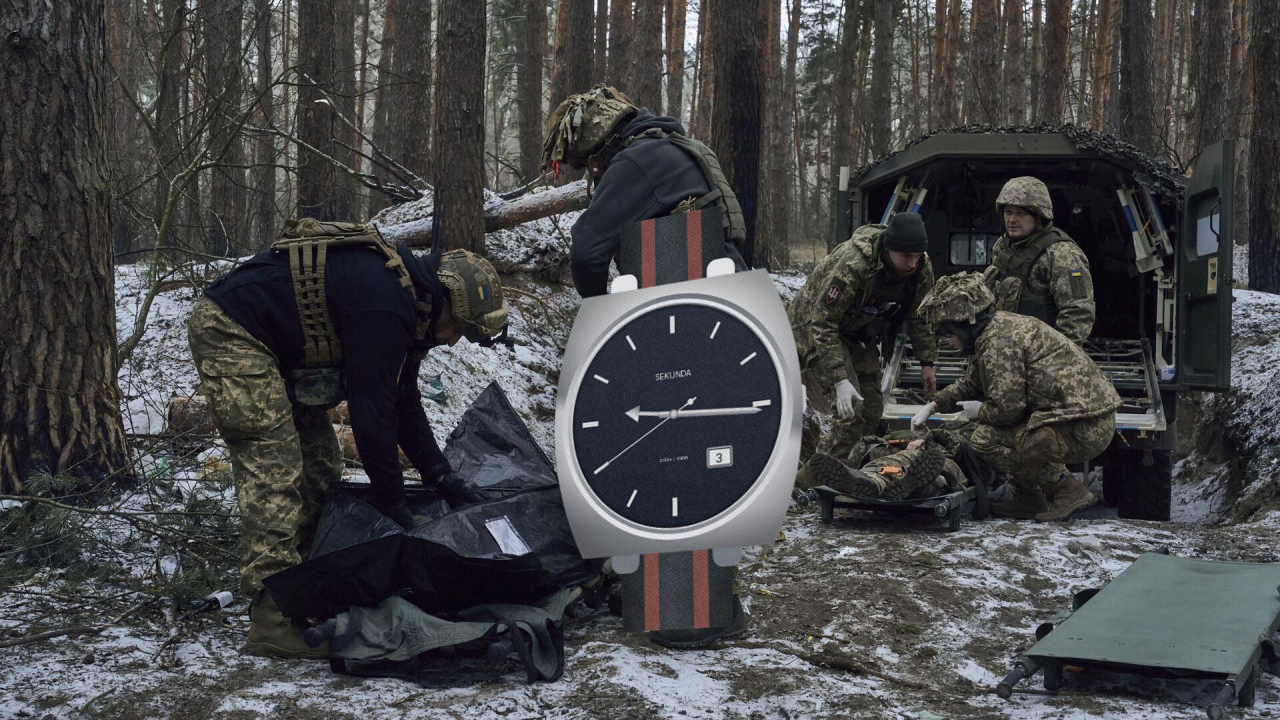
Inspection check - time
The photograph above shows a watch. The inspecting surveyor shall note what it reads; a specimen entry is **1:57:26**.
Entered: **9:15:40**
